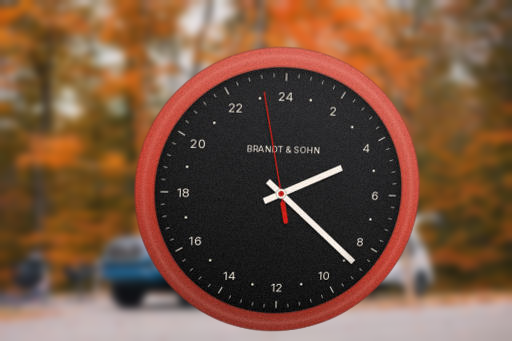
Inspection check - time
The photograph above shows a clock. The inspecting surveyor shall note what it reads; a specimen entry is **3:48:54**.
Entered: **4:21:58**
